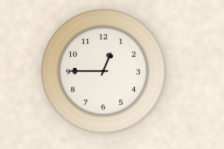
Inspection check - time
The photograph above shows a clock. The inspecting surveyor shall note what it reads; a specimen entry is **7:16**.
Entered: **12:45**
